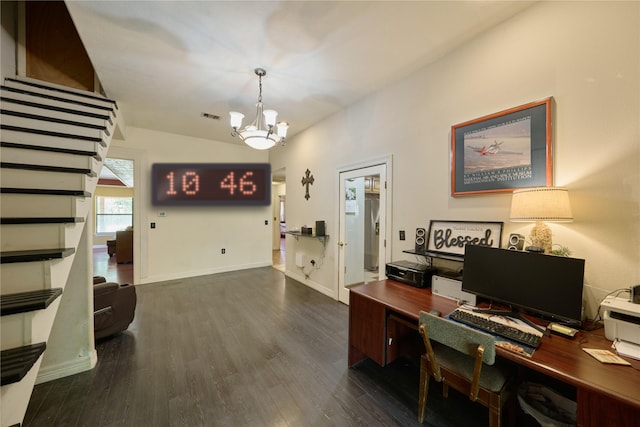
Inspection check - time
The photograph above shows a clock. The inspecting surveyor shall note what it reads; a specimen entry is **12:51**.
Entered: **10:46**
